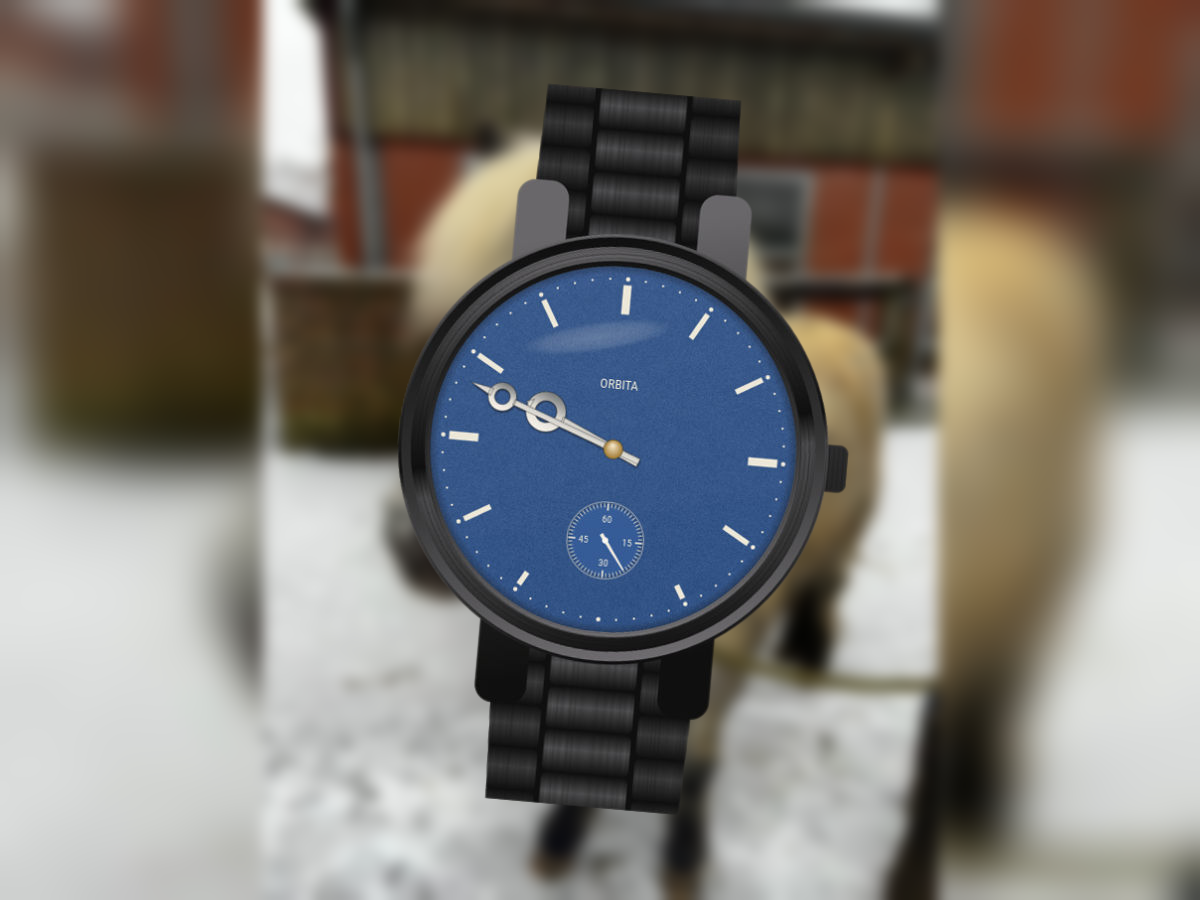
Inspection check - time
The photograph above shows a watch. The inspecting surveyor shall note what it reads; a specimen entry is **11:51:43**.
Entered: **9:48:24**
